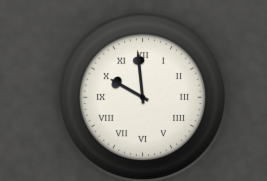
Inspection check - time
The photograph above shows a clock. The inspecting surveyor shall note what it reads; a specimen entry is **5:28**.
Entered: **9:59**
